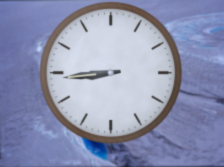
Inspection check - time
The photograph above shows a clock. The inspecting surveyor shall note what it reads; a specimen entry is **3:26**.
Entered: **8:44**
